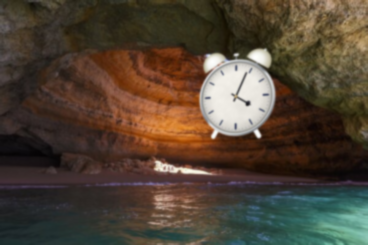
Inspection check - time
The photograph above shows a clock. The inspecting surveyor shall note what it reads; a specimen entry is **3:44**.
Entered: **4:04**
